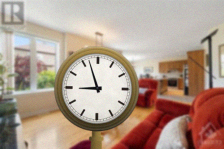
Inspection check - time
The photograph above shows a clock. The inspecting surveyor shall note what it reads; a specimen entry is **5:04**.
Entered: **8:57**
